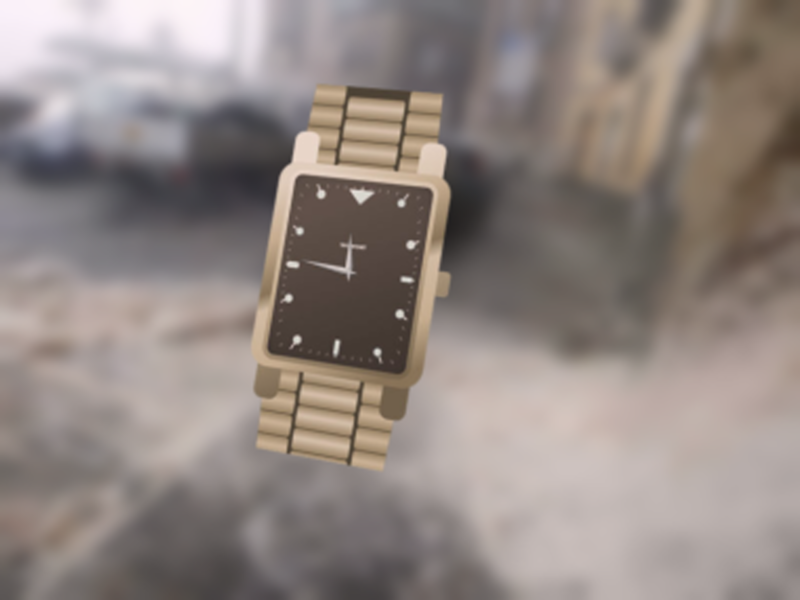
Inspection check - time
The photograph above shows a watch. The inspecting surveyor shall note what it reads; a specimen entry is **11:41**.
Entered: **11:46**
